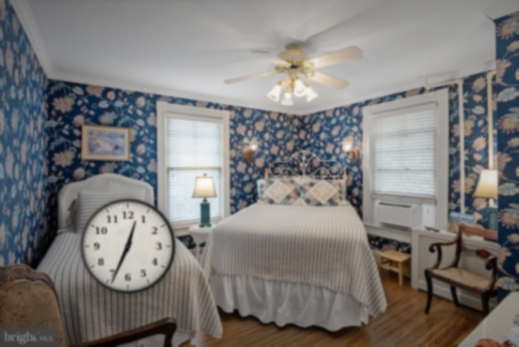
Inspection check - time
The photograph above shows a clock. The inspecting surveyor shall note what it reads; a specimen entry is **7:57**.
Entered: **12:34**
